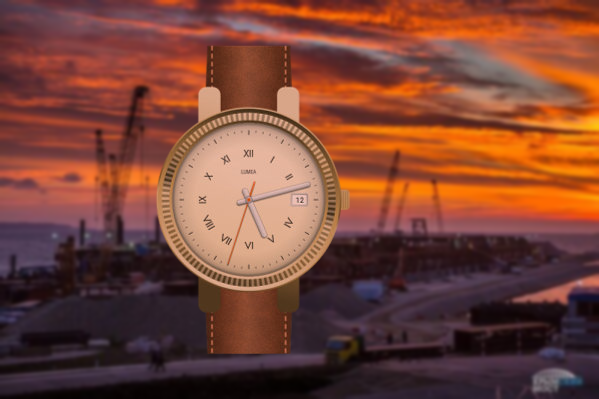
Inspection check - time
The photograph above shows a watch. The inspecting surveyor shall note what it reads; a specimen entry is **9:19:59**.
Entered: **5:12:33**
